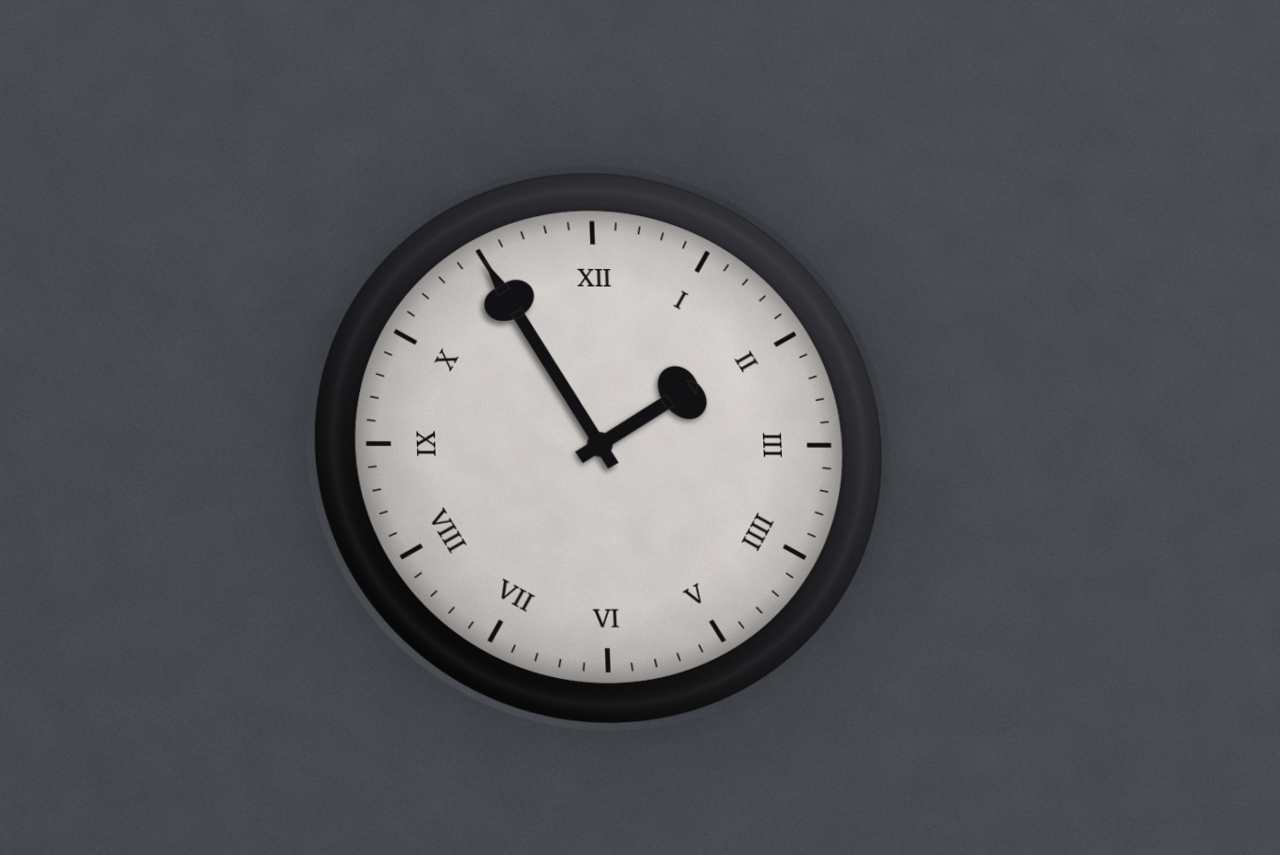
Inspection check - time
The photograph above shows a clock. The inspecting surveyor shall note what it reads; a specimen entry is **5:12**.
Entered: **1:55**
